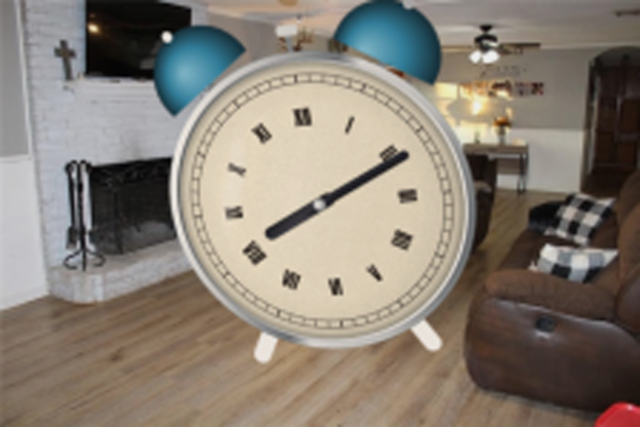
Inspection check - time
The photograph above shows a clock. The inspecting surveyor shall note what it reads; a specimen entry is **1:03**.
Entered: **8:11**
